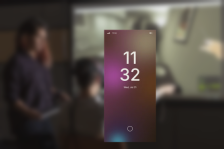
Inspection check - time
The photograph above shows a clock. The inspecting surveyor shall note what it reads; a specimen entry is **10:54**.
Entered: **11:32**
